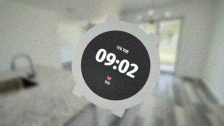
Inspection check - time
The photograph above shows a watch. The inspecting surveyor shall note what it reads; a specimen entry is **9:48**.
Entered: **9:02**
